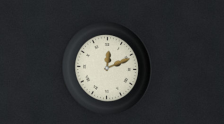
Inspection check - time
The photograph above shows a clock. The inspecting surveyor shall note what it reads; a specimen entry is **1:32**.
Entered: **12:11**
